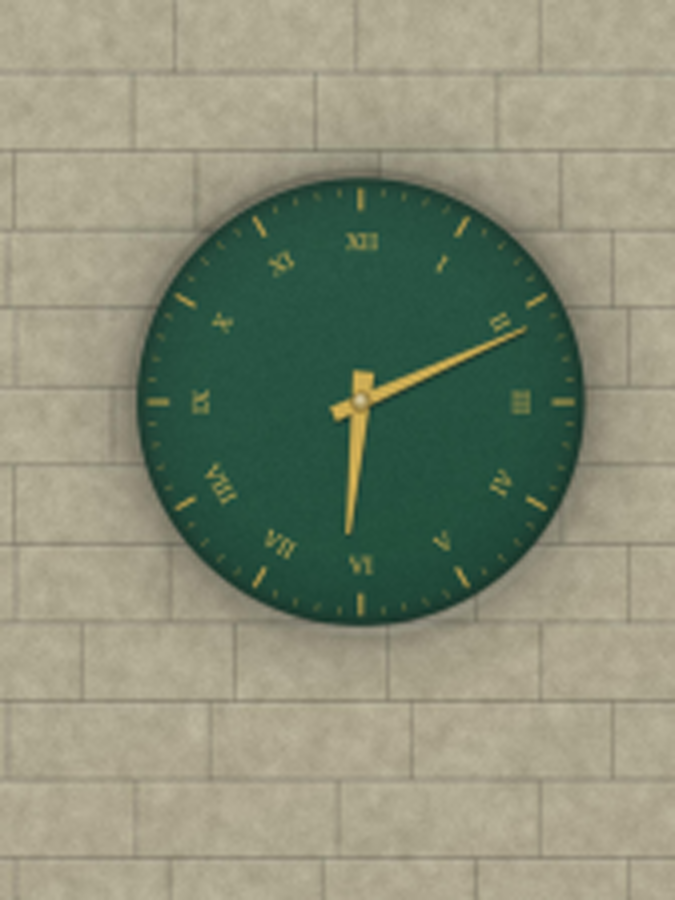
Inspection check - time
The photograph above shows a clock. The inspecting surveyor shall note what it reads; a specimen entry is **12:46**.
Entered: **6:11**
